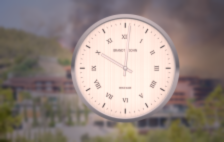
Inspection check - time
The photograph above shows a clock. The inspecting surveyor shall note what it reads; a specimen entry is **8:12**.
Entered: **10:01**
